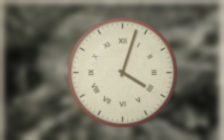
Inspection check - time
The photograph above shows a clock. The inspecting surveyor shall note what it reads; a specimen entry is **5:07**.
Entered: **4:03**
